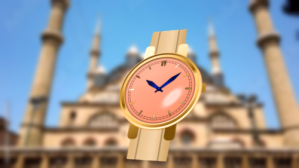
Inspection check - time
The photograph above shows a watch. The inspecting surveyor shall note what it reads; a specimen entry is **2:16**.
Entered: **10:08**
